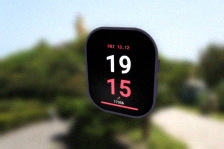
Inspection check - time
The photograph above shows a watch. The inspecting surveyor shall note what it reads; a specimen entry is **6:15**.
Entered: **19:15**
